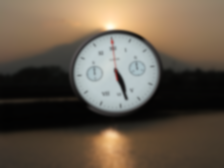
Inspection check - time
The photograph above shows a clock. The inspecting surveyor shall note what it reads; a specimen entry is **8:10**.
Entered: **5:28**
